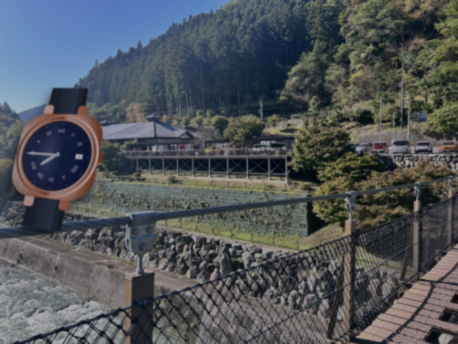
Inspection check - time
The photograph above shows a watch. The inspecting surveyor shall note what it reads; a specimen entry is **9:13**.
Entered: **7:45**
